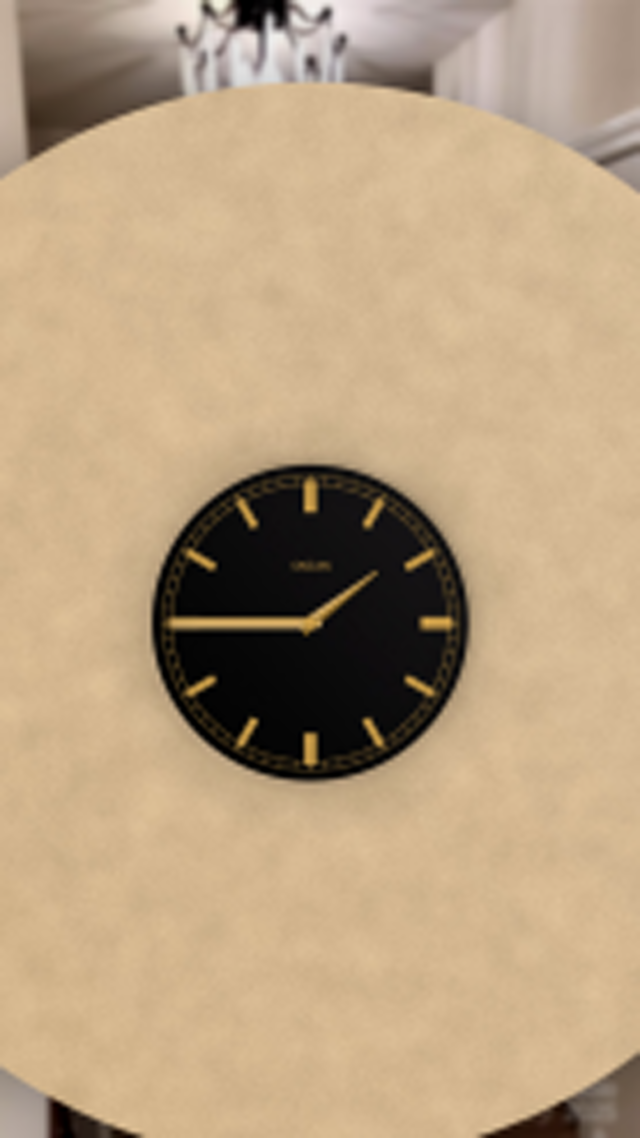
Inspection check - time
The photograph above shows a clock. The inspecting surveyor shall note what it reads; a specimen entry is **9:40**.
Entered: **1:45**
